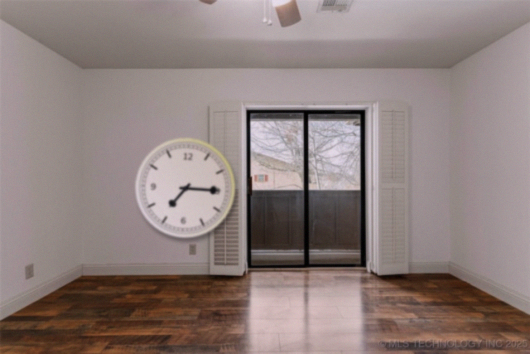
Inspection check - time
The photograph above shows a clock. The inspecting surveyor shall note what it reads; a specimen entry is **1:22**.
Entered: **7:15**
